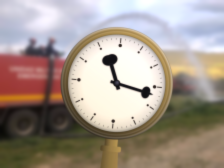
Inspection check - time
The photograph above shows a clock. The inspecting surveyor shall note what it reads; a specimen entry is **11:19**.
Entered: **11:17**
